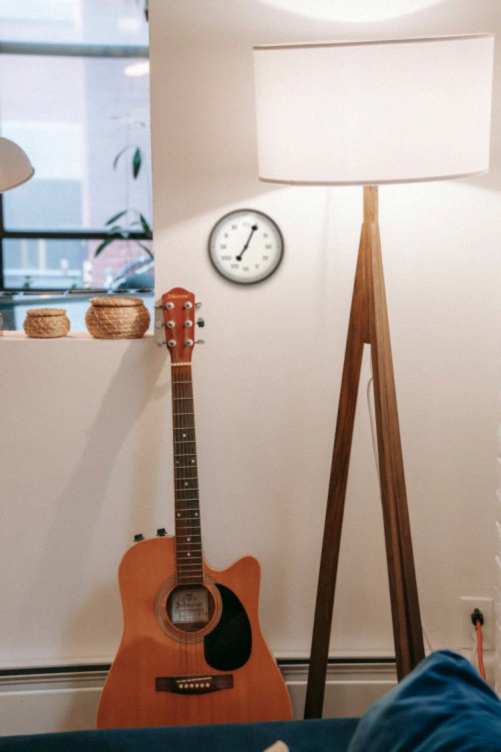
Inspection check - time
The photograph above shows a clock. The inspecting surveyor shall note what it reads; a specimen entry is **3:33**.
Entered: **7:04**
